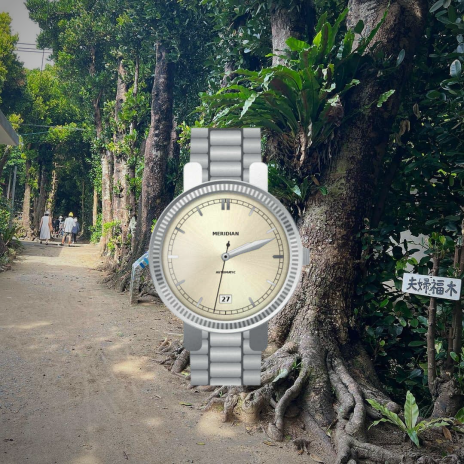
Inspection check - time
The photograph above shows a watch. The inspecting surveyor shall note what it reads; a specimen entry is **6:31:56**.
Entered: **2:11:32**
